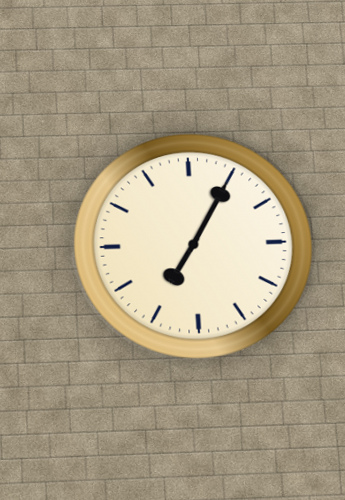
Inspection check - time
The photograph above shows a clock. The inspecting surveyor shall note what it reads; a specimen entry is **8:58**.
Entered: **7:05**
